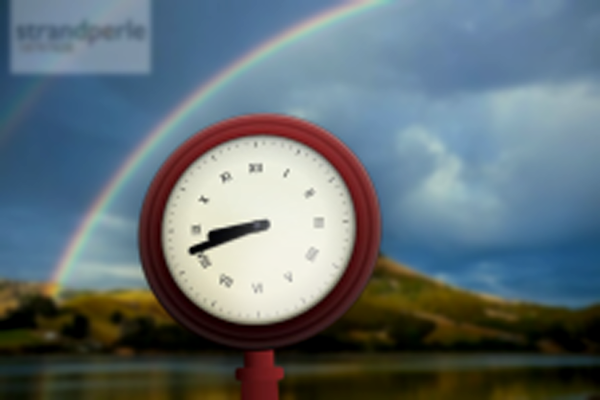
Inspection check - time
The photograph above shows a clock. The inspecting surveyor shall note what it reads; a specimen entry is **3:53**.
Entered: **8:42**
